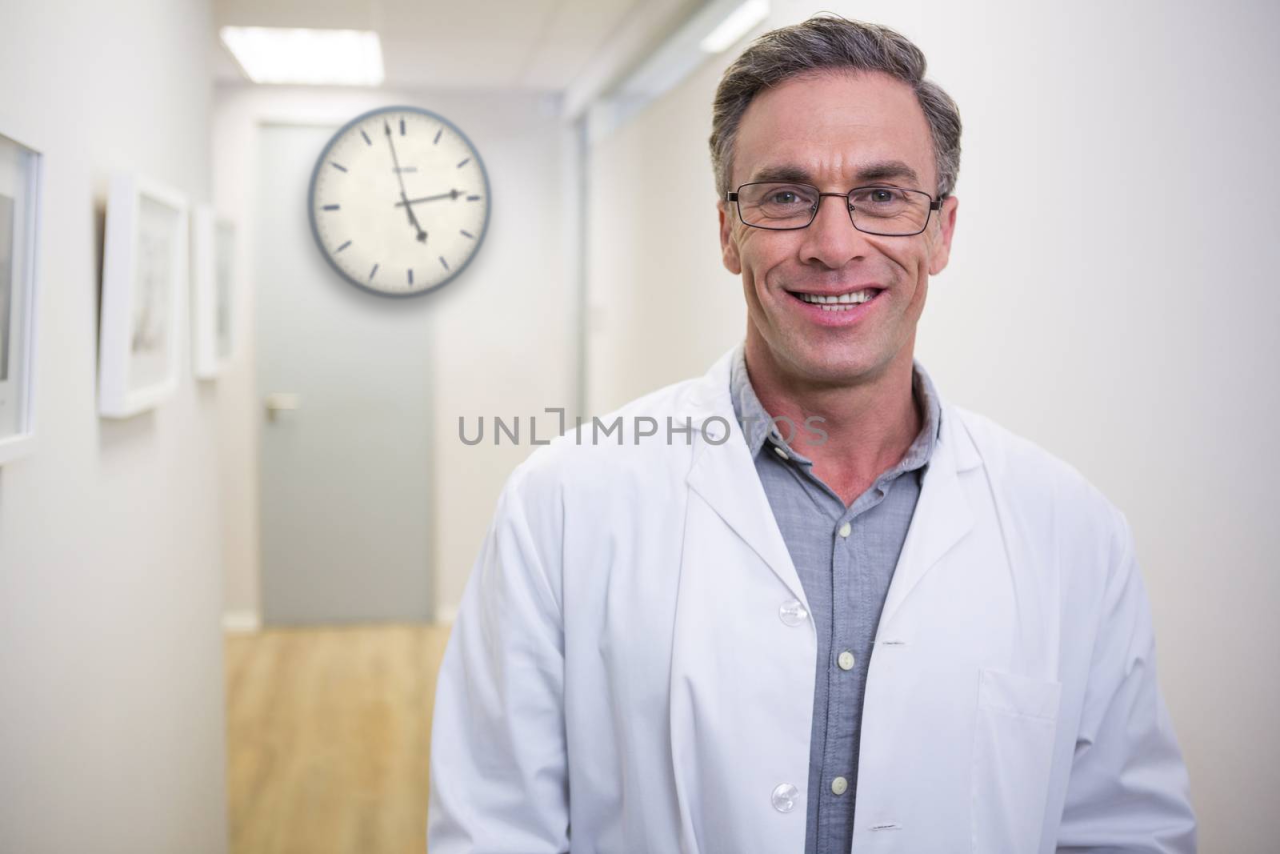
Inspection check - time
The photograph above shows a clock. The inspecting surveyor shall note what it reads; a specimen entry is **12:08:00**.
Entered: **5:13:58**
